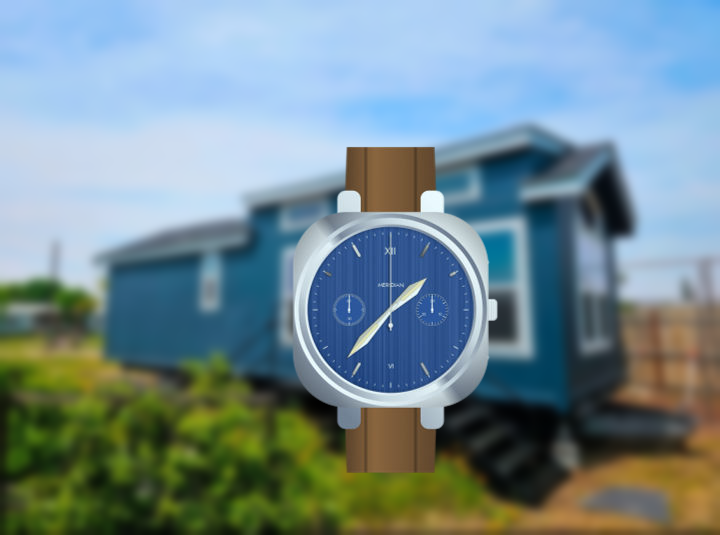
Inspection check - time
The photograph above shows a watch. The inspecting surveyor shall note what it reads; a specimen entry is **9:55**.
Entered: **1:37**
